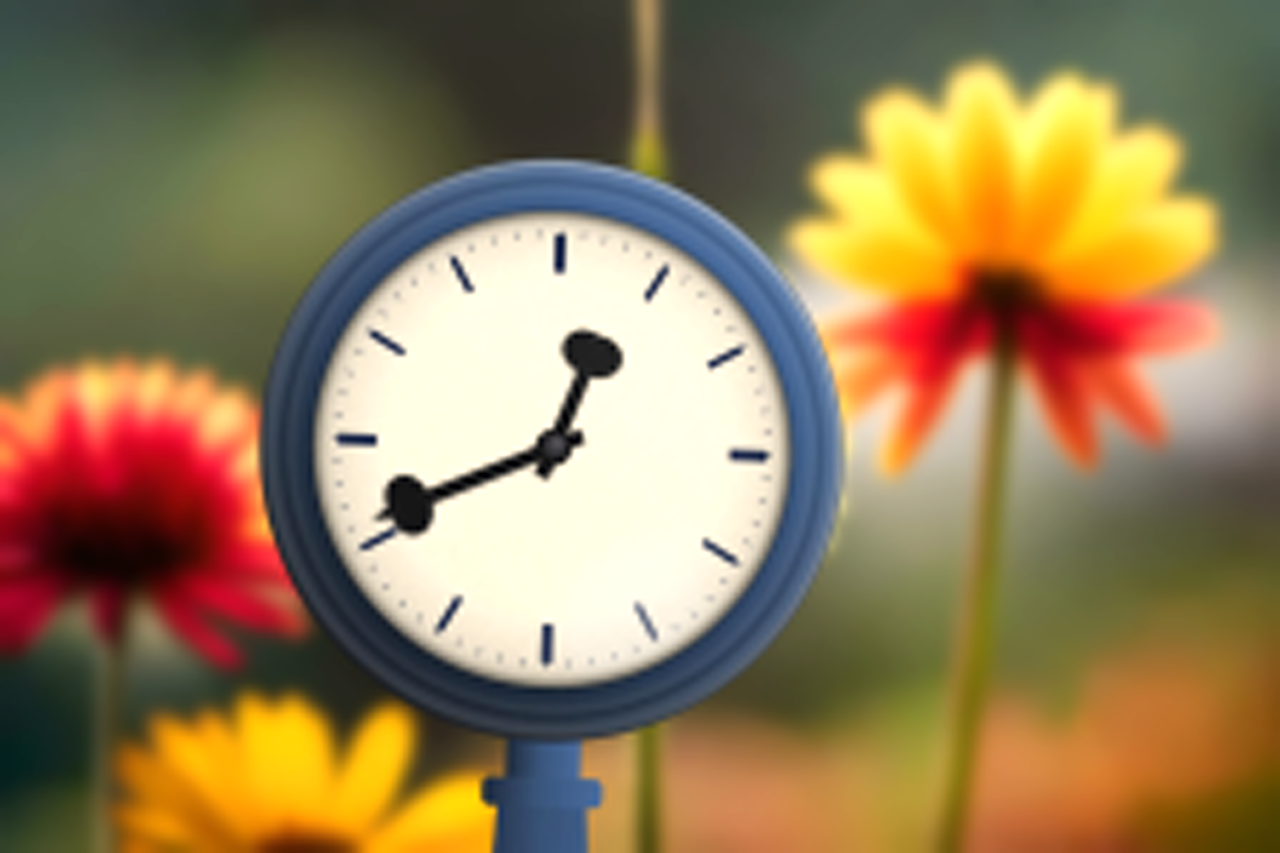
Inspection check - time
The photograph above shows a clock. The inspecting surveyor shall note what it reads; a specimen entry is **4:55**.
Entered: **12:41**
